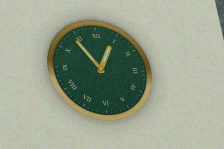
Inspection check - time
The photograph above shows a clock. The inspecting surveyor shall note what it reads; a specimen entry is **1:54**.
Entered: **12:54**
